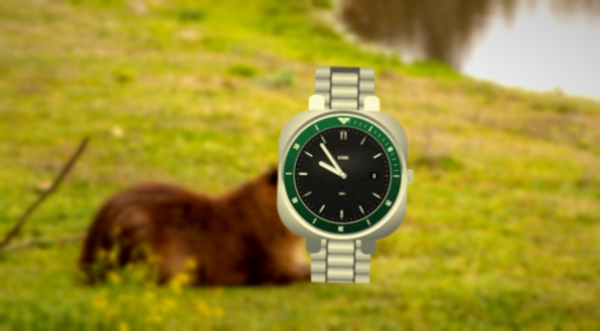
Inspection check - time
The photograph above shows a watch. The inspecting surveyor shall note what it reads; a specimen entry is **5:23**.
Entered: **9:54**
